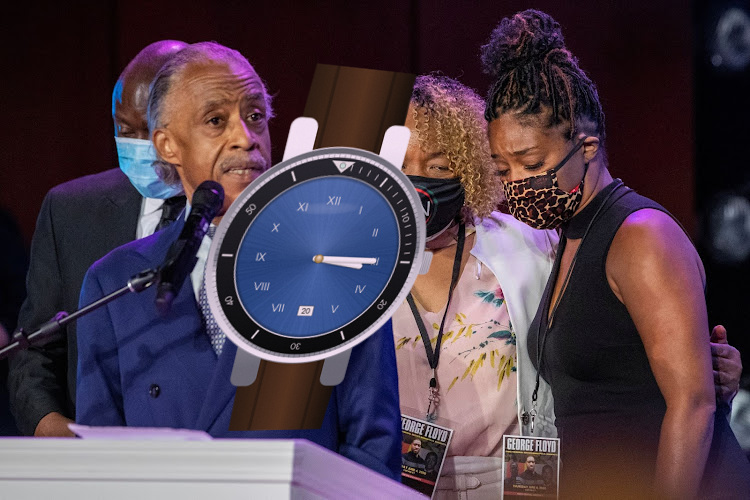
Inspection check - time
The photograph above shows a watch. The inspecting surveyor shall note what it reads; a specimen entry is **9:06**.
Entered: **3:15**
